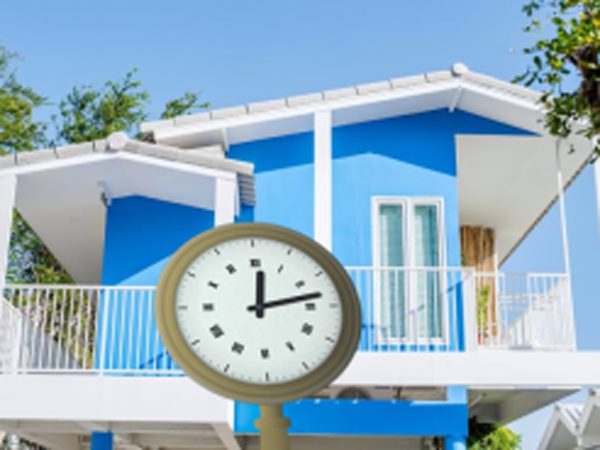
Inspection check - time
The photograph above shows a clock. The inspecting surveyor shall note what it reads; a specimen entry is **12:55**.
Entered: **12:13**
